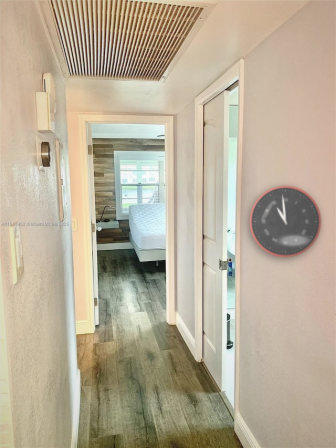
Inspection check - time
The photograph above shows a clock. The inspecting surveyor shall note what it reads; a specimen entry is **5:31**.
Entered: **10:59**
